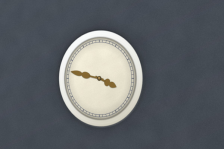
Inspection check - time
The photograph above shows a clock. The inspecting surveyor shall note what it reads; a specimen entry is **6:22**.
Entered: **3:47**
